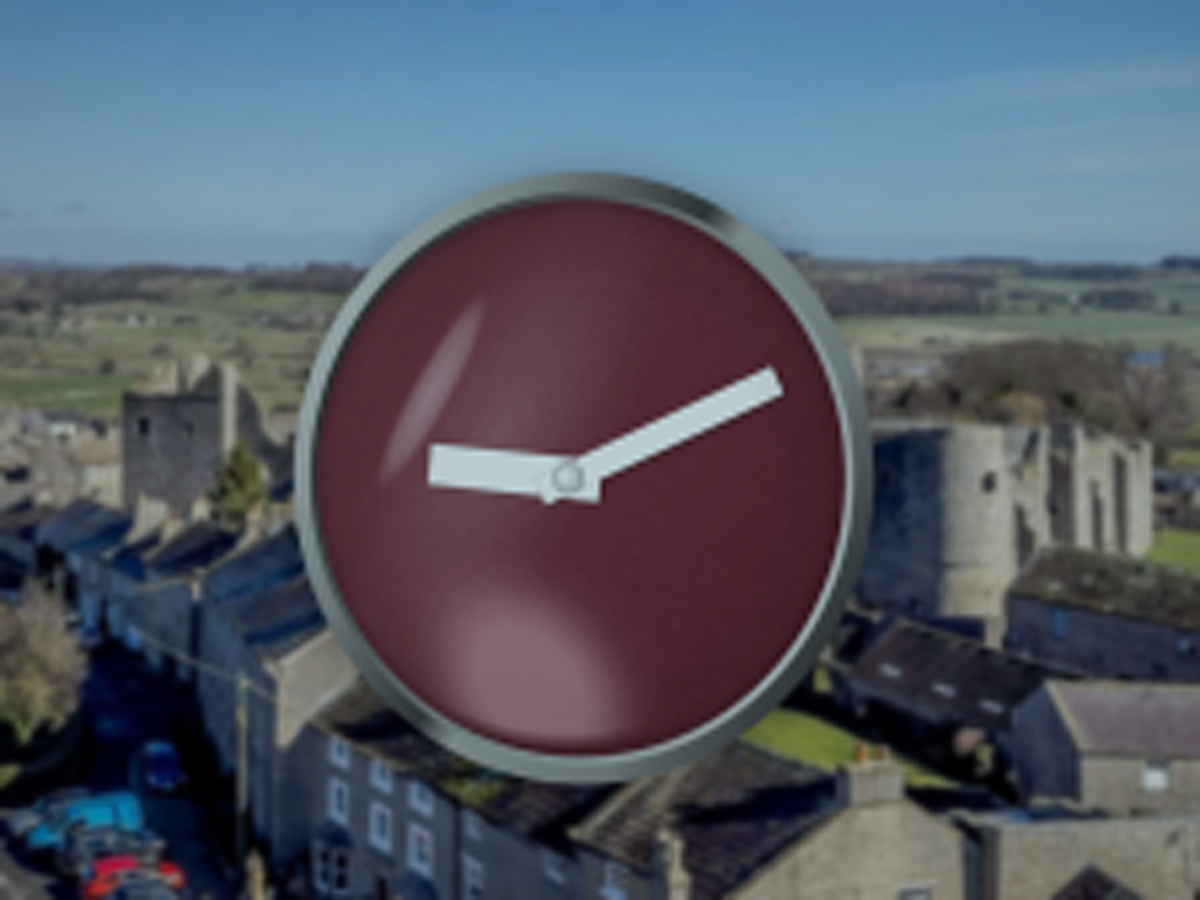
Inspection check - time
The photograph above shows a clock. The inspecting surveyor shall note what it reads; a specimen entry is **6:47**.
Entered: **9:11**
